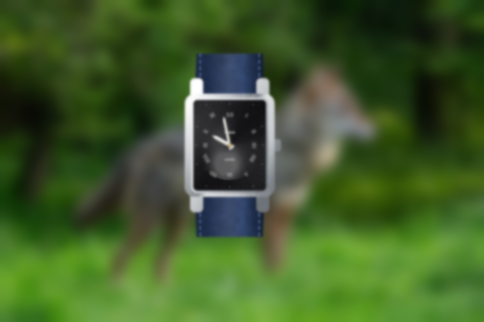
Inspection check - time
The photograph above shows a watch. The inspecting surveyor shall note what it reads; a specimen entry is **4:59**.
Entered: **9:58**
